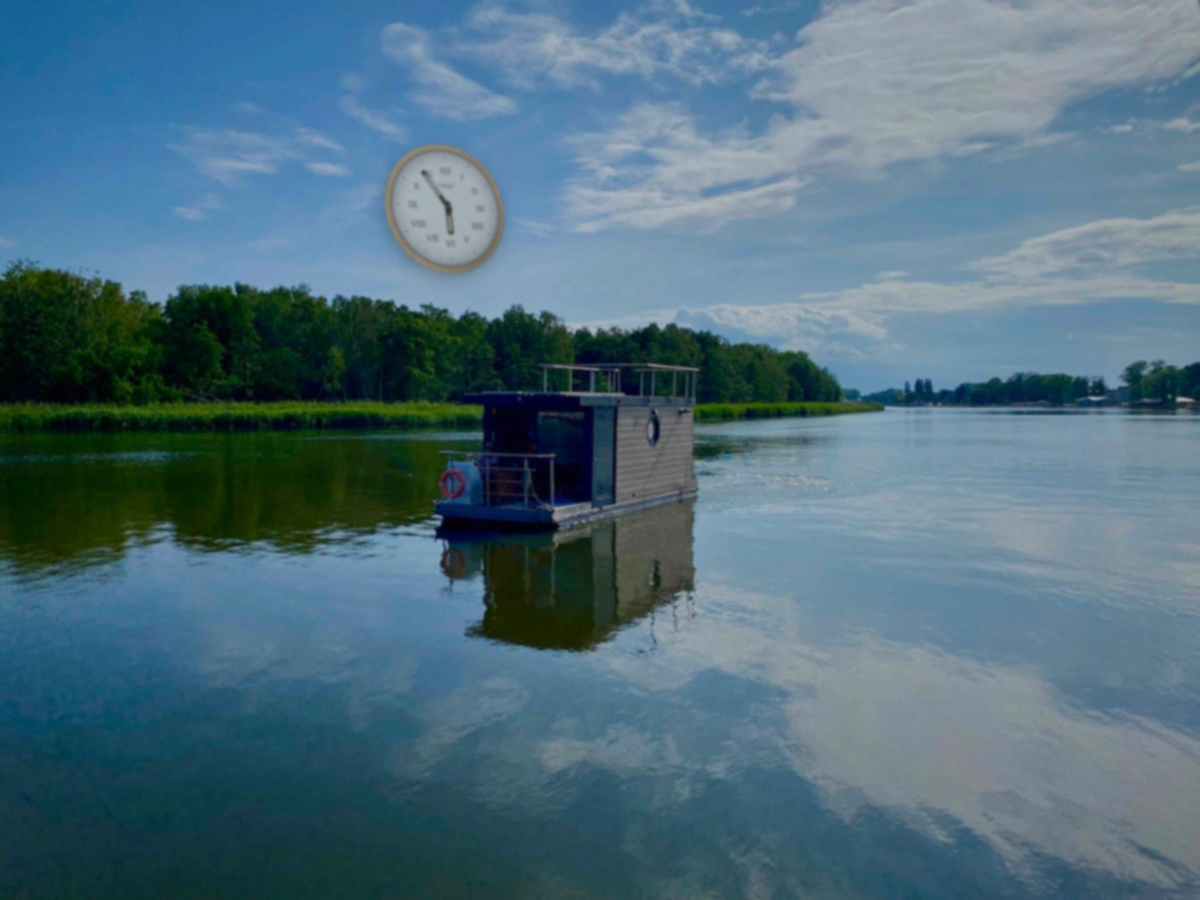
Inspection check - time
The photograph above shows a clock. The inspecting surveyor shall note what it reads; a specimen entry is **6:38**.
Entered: **5:54**
